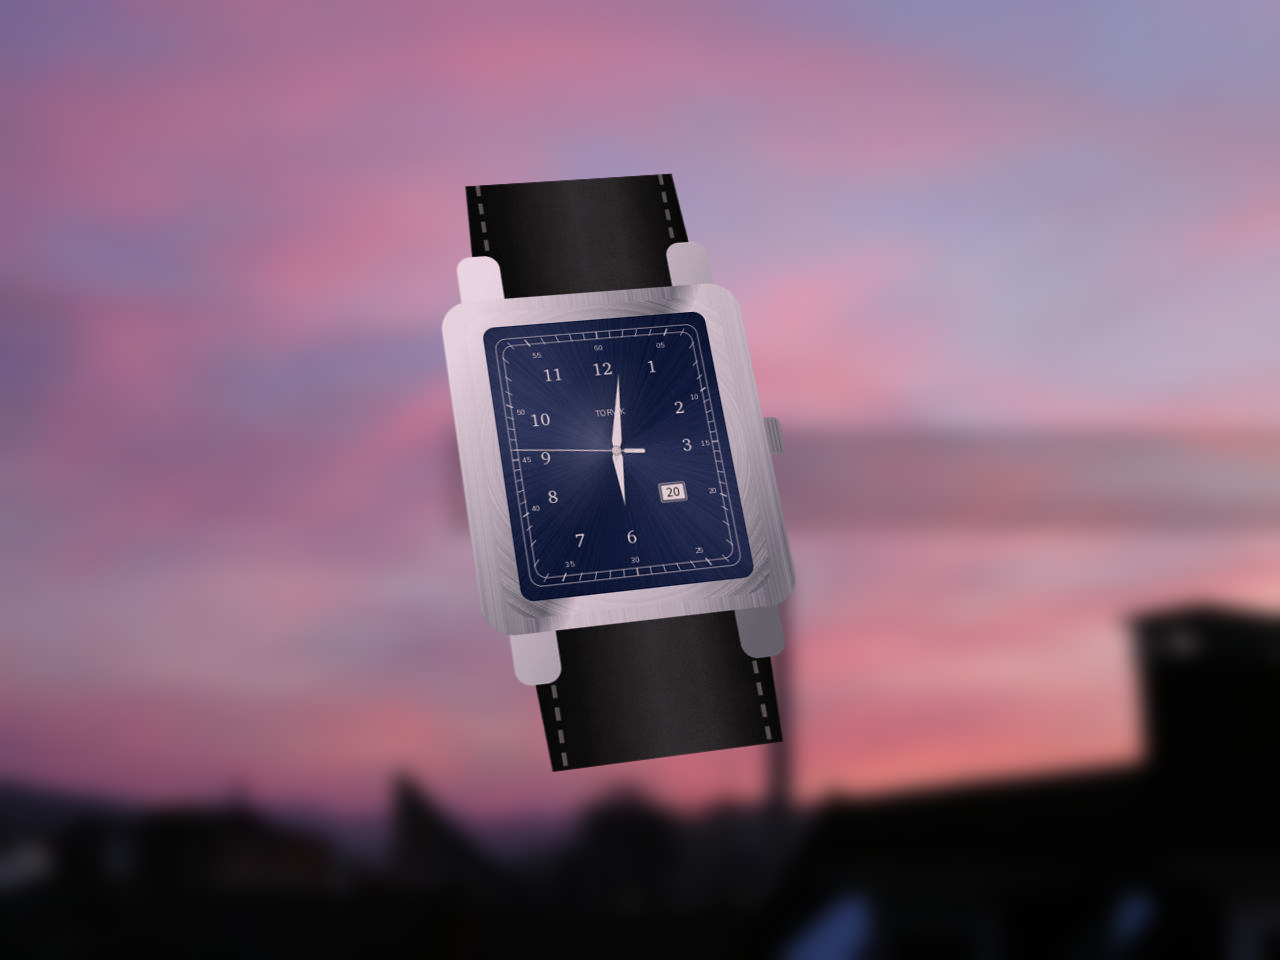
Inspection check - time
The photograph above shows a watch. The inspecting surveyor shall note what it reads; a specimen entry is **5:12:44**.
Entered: **6:01:46**
